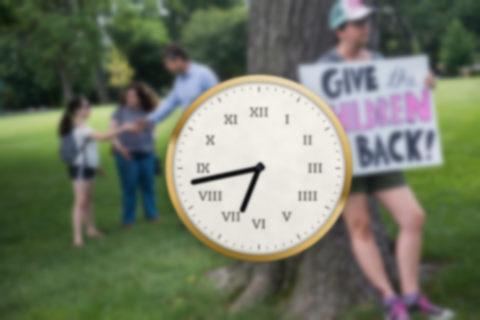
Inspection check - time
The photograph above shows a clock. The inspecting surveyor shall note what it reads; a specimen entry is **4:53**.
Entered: **6:43**
